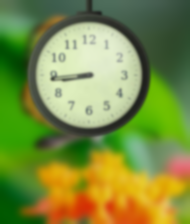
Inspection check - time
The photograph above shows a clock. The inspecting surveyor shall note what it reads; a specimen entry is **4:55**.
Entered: **8:44**
